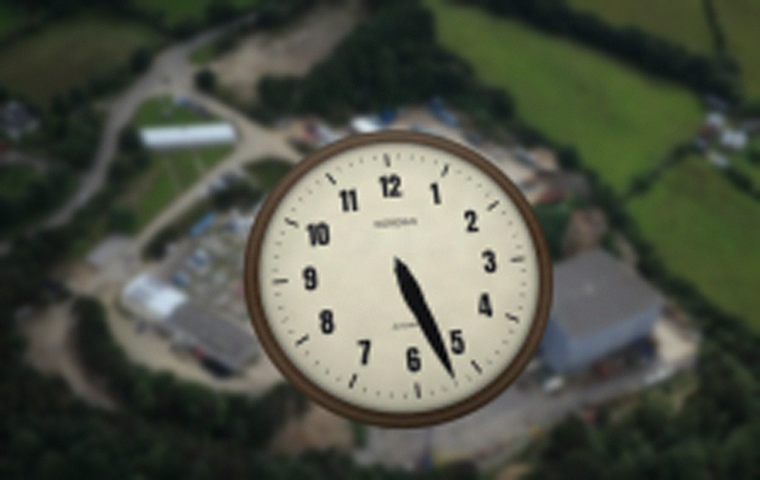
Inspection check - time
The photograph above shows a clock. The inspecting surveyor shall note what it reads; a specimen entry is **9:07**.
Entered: **5:27**
